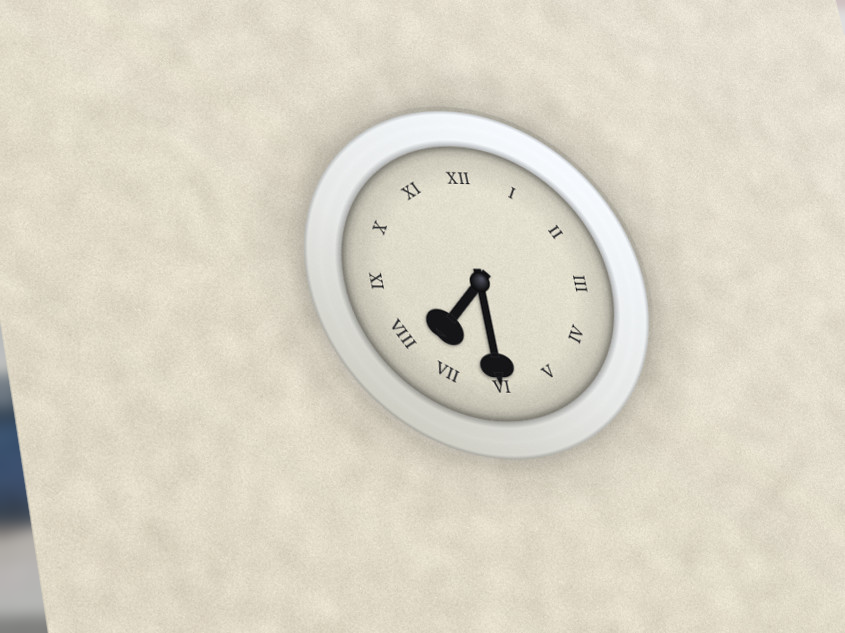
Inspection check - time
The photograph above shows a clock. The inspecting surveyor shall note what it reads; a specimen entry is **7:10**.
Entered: **7:30**
